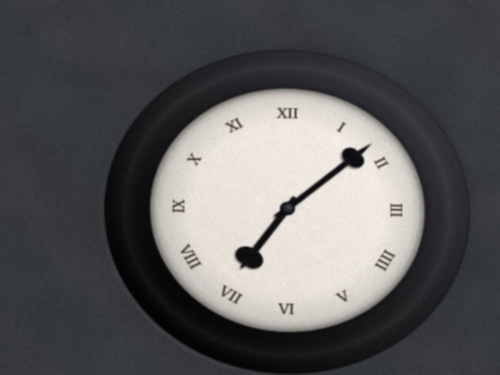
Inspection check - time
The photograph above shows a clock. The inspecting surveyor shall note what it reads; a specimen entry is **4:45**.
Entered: **7:08**
